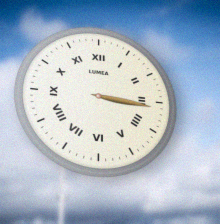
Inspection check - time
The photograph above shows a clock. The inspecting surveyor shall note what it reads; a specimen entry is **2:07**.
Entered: **3:16**
